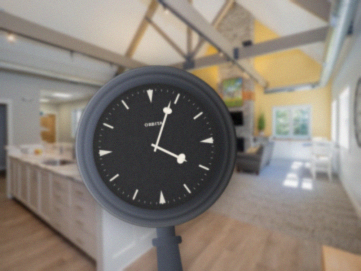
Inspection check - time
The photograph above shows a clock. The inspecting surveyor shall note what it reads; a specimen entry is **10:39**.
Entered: **4:04**
